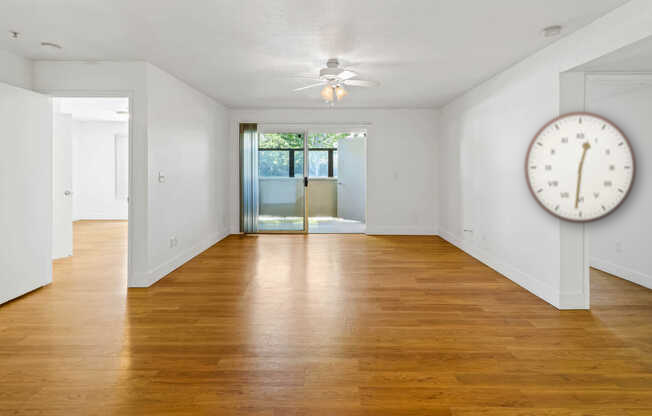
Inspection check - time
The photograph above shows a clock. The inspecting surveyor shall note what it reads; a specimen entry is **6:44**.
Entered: **12:31**
